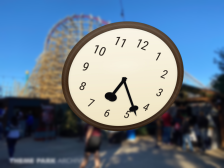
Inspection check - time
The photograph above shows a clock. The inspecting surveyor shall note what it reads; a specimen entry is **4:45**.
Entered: **6:23**
